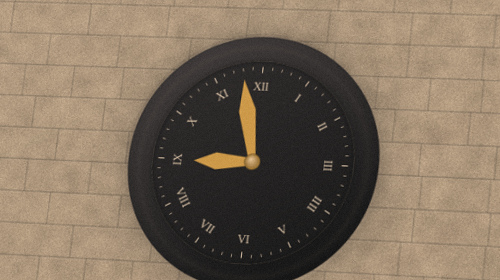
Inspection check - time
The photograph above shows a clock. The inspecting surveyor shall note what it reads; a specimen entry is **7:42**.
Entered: **8:58**
